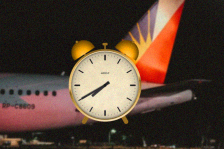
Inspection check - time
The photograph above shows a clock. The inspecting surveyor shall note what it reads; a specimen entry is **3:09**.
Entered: **7:40**
